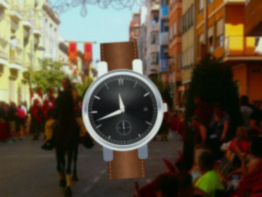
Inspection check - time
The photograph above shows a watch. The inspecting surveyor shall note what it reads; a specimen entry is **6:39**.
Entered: **11:42**
